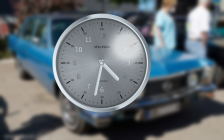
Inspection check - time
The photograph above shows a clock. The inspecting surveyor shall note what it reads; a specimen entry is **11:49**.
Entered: **4:32**
